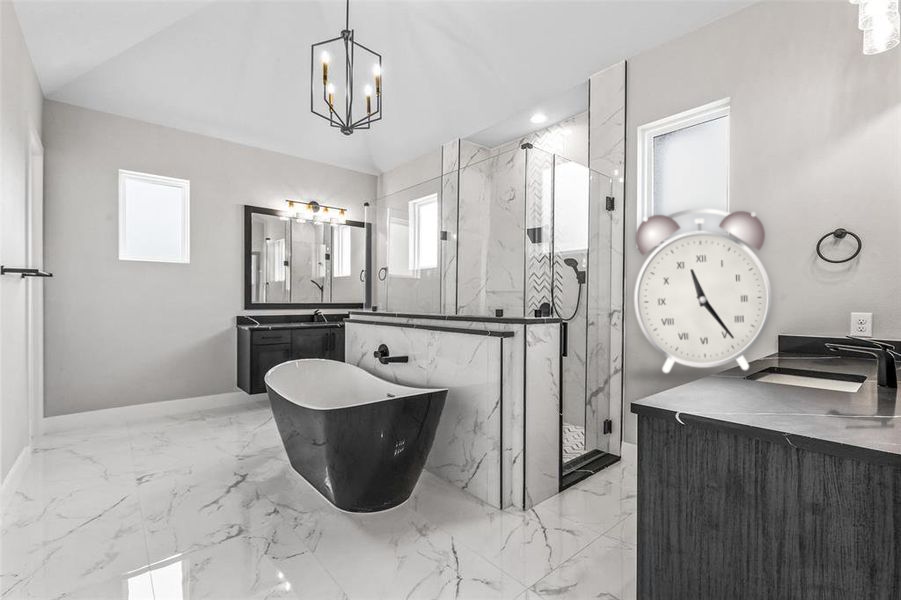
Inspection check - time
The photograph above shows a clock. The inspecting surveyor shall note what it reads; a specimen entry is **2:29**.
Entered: **11:24**
